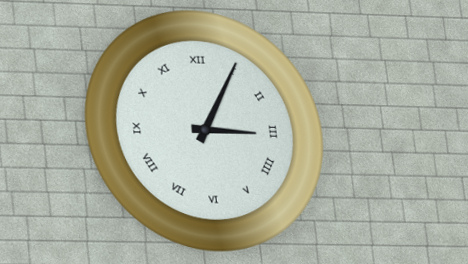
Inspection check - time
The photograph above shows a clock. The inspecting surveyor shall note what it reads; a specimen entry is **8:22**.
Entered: **3:05**
